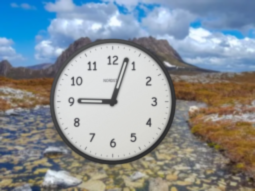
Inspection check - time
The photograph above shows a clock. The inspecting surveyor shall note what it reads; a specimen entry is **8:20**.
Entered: **9:03**
